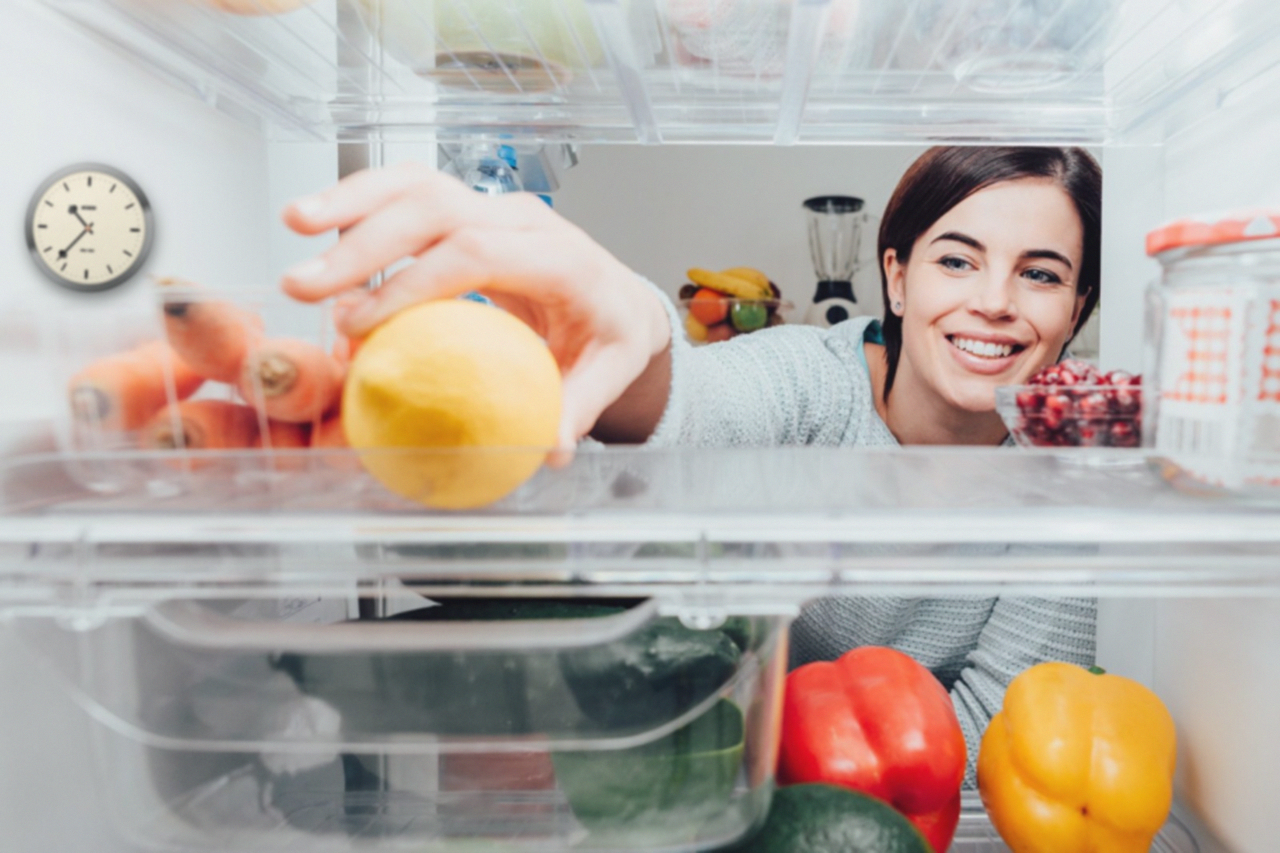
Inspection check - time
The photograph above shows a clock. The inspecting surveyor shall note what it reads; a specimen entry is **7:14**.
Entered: **10:37**
